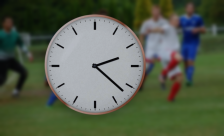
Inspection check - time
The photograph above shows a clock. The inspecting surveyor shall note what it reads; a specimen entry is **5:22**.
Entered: **2:22**
